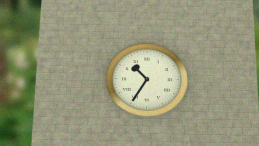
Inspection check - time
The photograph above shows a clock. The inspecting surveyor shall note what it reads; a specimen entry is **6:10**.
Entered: **10:35**
